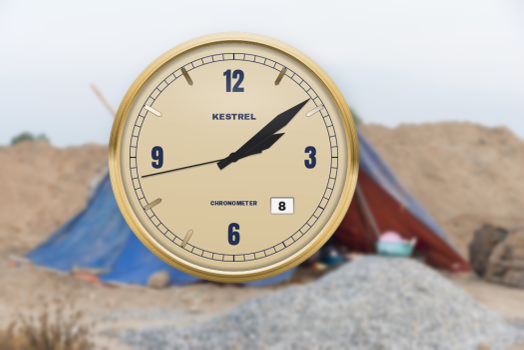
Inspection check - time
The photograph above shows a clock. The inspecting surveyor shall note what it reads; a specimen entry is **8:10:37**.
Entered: **2:08:43**
